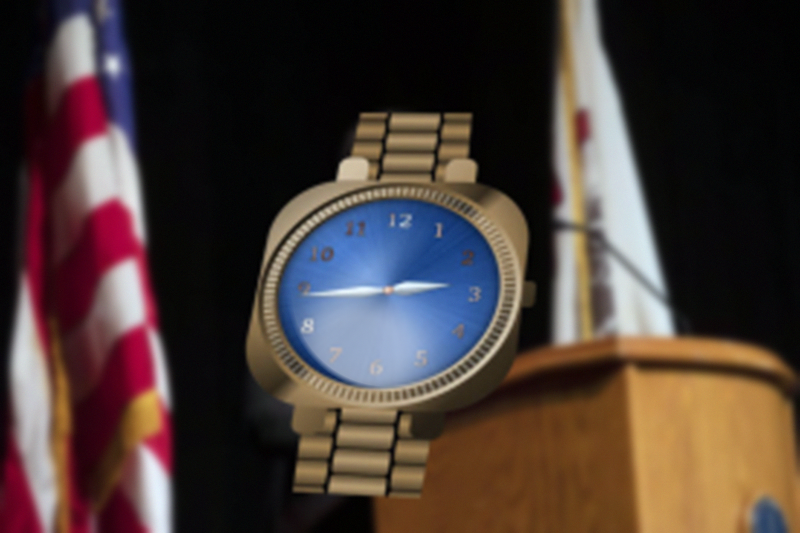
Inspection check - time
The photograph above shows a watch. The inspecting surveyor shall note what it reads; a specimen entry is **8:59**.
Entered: **2:44**
